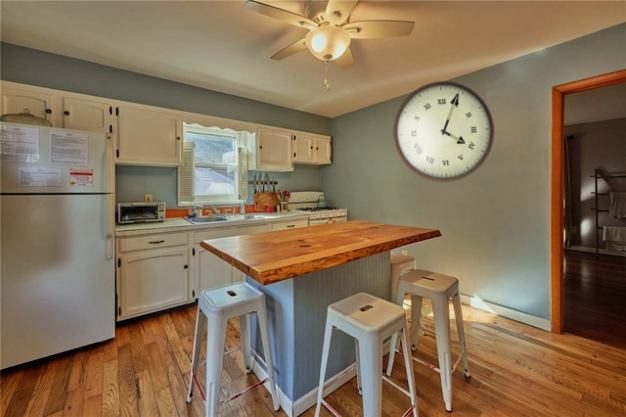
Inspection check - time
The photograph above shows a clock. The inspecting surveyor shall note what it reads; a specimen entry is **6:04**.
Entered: **4:04**
